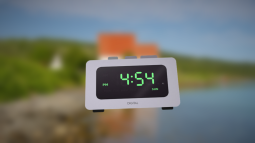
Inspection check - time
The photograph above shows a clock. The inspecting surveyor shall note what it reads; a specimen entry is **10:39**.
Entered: **4:54**
